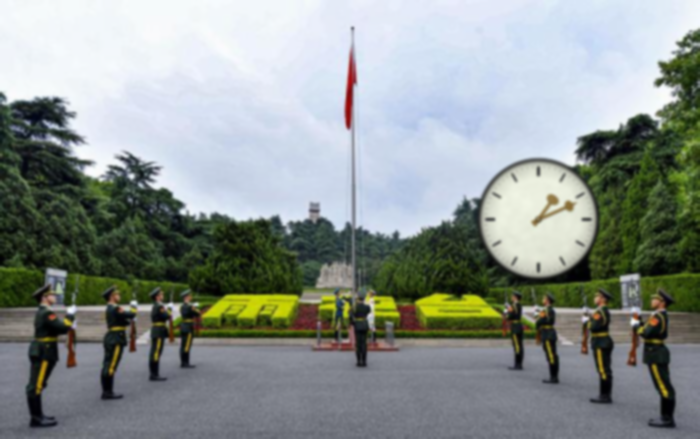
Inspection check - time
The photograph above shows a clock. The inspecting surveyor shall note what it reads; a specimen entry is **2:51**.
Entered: **1:11**
